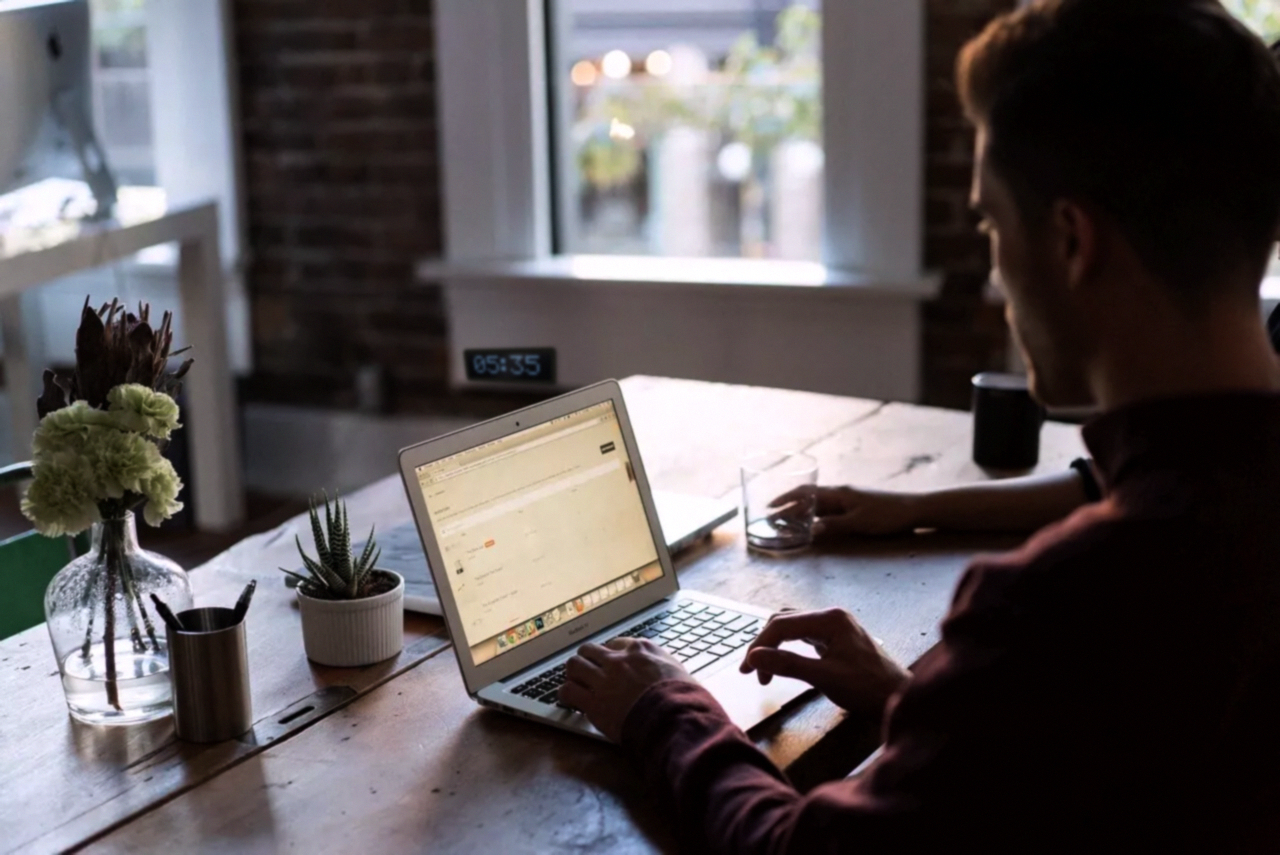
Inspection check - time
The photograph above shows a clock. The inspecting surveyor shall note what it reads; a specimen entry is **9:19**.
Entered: **5:35**
